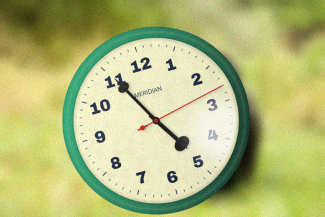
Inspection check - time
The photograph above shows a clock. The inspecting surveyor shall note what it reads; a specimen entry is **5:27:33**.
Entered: **4:55:13**
